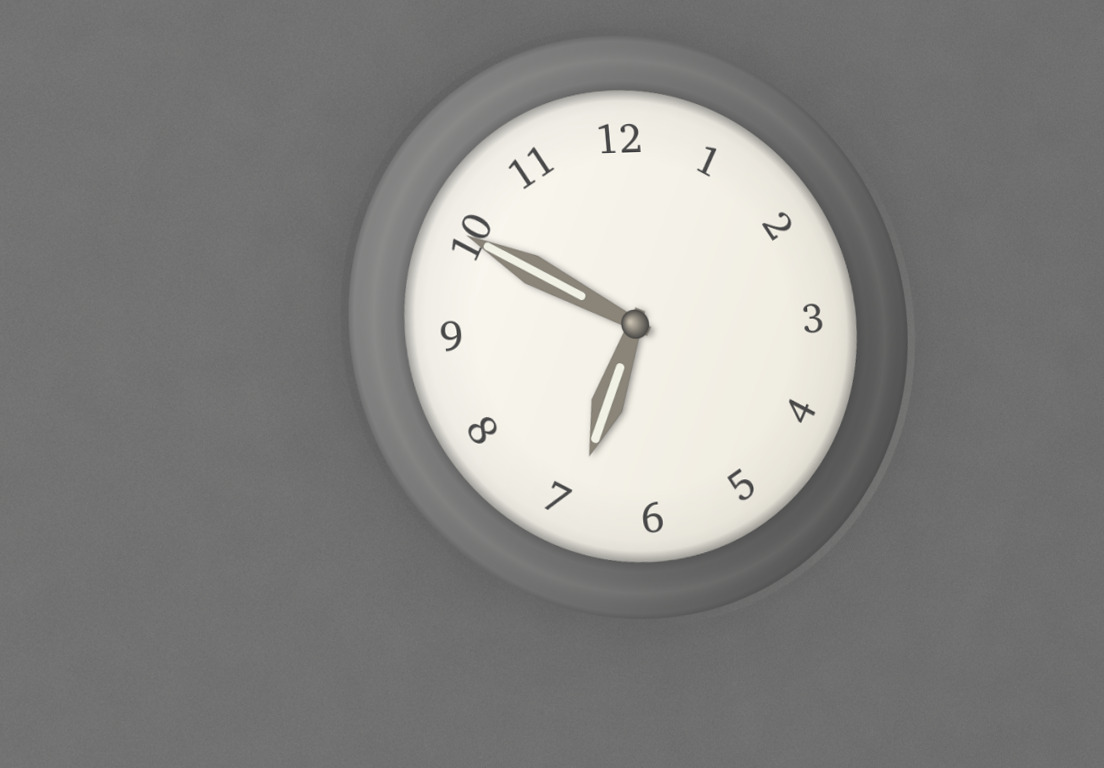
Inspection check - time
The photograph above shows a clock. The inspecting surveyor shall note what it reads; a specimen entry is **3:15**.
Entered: **6:50**
